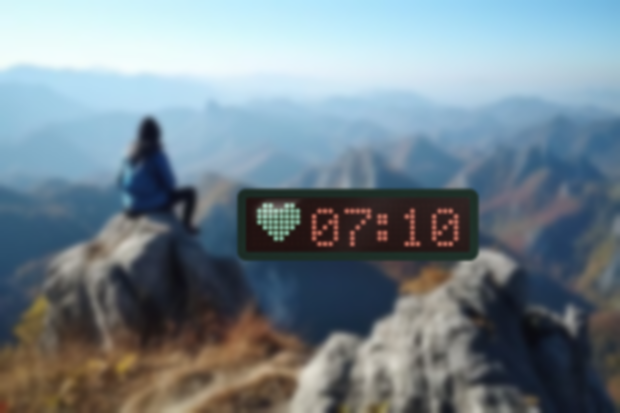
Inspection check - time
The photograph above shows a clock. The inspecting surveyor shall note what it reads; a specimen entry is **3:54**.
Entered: **7:10**
